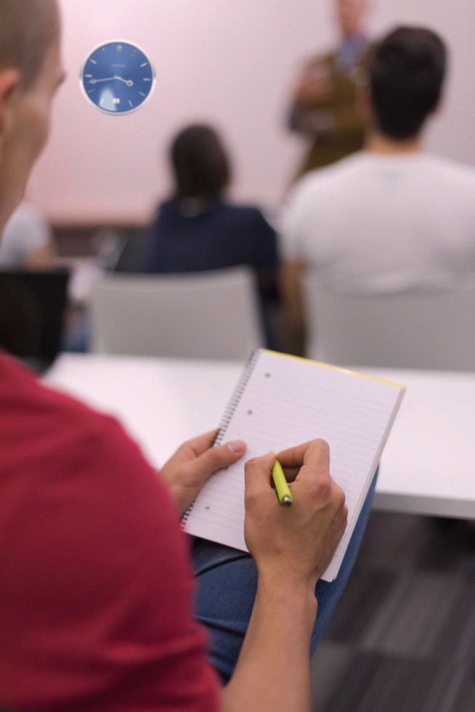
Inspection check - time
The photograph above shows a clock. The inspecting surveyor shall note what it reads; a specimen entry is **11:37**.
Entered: **3:43**
